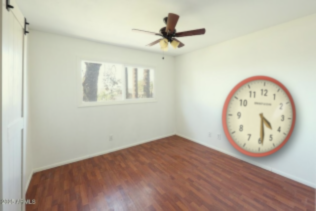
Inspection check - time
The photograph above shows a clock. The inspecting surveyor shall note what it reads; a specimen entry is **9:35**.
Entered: **4:29**
